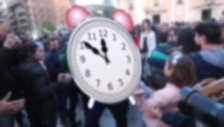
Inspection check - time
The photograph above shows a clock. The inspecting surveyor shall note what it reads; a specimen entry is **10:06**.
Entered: **11:51**
